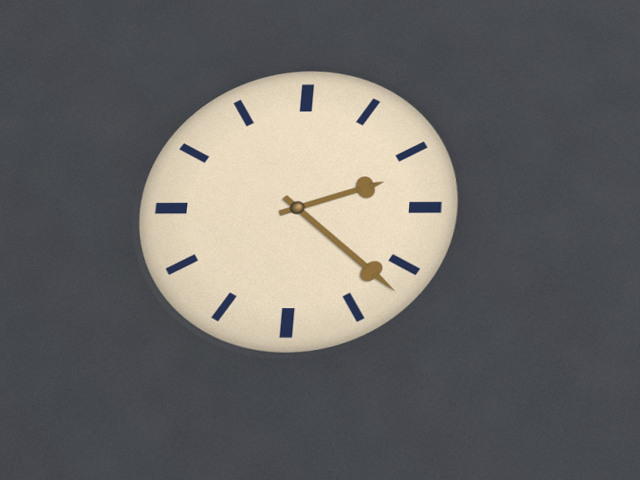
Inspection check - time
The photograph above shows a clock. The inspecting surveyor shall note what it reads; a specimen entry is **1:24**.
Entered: **2:22**
